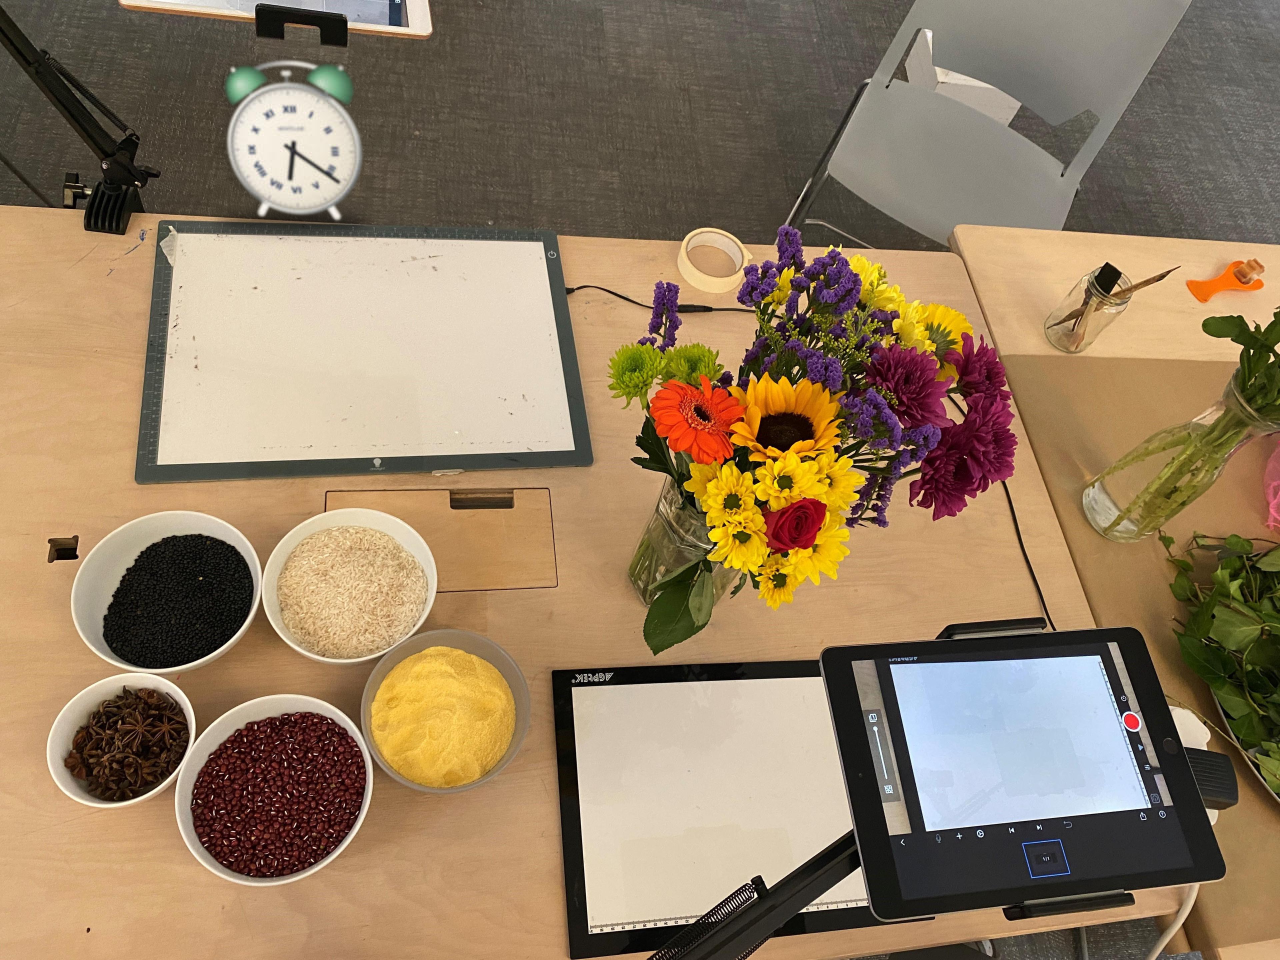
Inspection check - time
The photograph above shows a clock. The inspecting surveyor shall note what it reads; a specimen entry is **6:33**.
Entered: **6:21**
